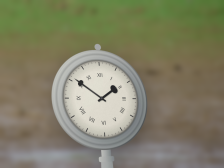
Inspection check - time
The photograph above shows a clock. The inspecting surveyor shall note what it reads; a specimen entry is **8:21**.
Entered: **1:51**
